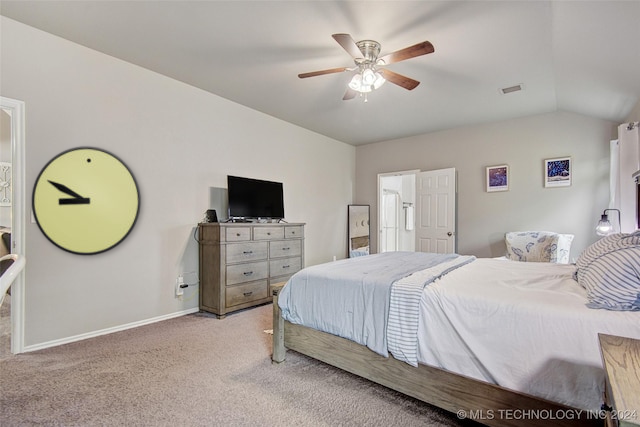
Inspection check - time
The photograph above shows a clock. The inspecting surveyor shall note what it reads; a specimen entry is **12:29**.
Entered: **8:49**
